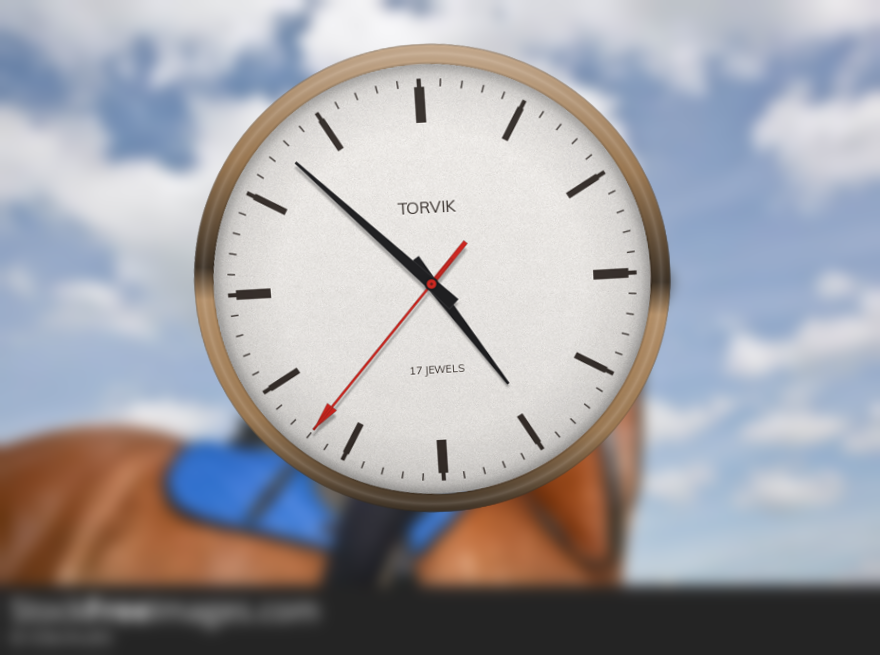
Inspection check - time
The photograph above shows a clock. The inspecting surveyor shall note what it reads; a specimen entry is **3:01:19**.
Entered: **4:52:37**
